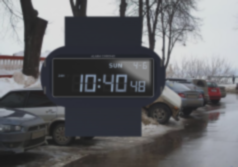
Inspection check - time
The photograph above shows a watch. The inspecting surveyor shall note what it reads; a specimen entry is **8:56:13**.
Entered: **10:40:48**
